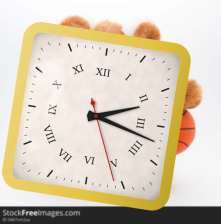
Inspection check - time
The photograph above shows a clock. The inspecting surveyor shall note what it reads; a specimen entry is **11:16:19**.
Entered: **2:17:26**
